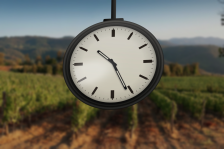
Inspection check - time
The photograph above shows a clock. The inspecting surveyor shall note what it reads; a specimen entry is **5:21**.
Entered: **10:26**
